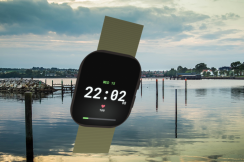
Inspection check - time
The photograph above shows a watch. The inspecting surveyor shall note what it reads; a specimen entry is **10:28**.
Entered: **22:02**
